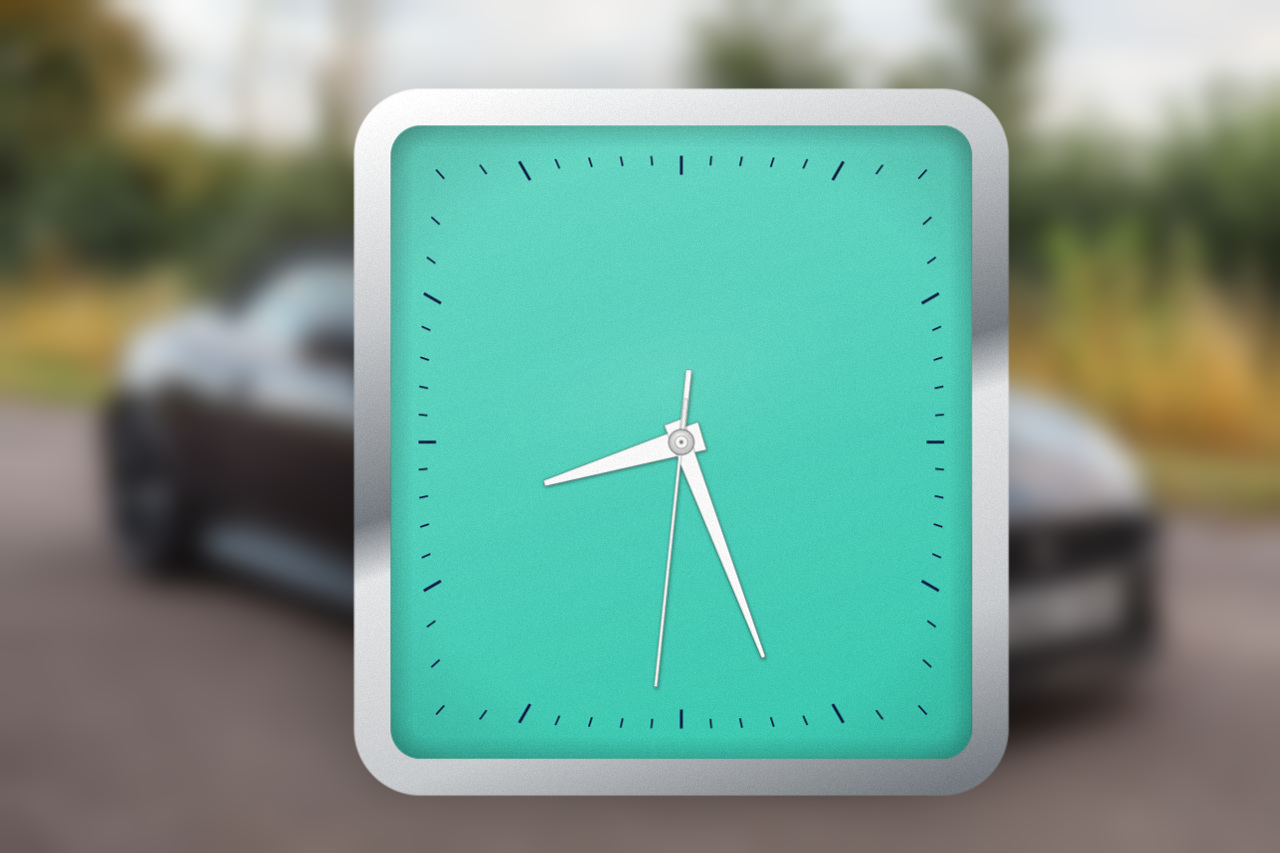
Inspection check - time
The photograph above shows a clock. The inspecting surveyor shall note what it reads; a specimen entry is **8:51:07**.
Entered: **8:26:31**
